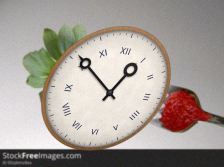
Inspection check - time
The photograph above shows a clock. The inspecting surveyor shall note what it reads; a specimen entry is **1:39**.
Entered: **12:51**
